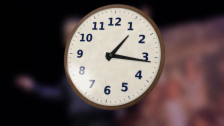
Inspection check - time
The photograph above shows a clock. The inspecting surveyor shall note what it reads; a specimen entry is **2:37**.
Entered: **1:16**
